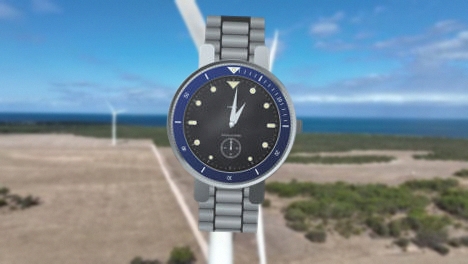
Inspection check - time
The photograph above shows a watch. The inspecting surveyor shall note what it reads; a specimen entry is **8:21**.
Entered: **1:01**
